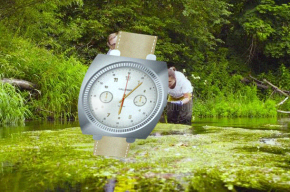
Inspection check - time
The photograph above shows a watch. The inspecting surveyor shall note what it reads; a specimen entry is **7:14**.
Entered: **6:06**
